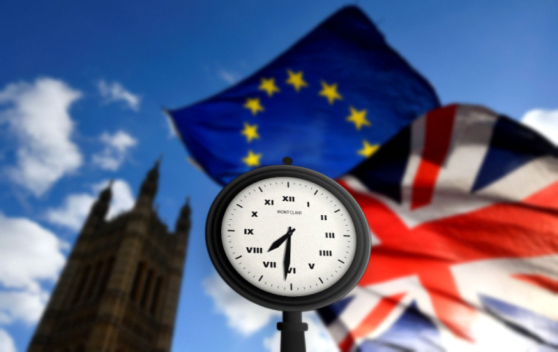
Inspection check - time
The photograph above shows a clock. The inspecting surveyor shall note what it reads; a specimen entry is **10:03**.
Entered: **7:31**
